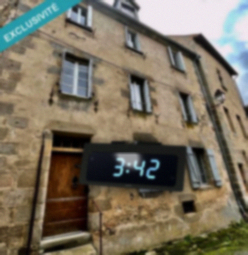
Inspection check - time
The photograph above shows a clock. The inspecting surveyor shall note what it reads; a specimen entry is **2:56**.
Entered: **3:42**
